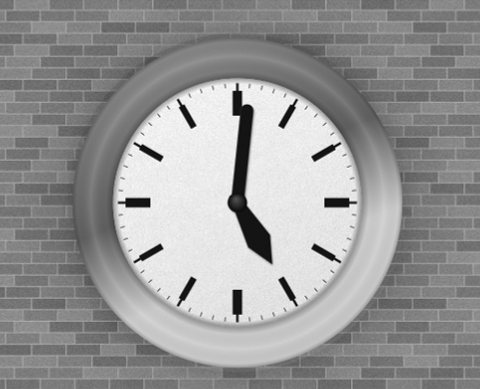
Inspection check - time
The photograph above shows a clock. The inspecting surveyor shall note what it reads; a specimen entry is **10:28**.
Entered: **5:01**
